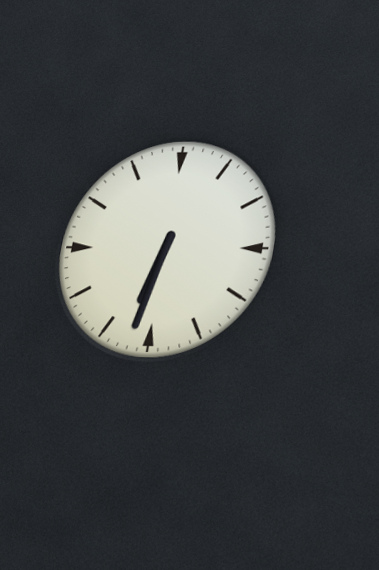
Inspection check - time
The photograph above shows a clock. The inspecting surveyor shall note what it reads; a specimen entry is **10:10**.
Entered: **6:32**
